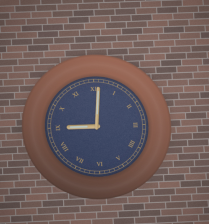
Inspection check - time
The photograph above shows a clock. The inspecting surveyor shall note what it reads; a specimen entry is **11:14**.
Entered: **9:01**
